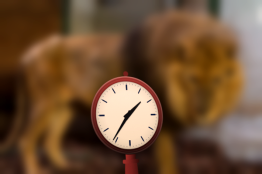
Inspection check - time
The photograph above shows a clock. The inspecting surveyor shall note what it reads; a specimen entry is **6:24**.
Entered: **1:36**
